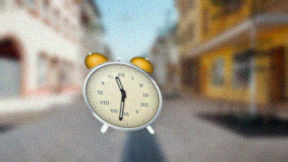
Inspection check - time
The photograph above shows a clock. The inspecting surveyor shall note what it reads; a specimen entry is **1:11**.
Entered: **11:32**
